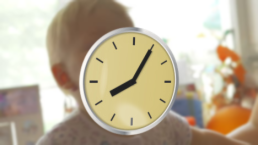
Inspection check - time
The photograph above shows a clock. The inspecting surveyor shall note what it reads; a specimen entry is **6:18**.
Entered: **8:05**
